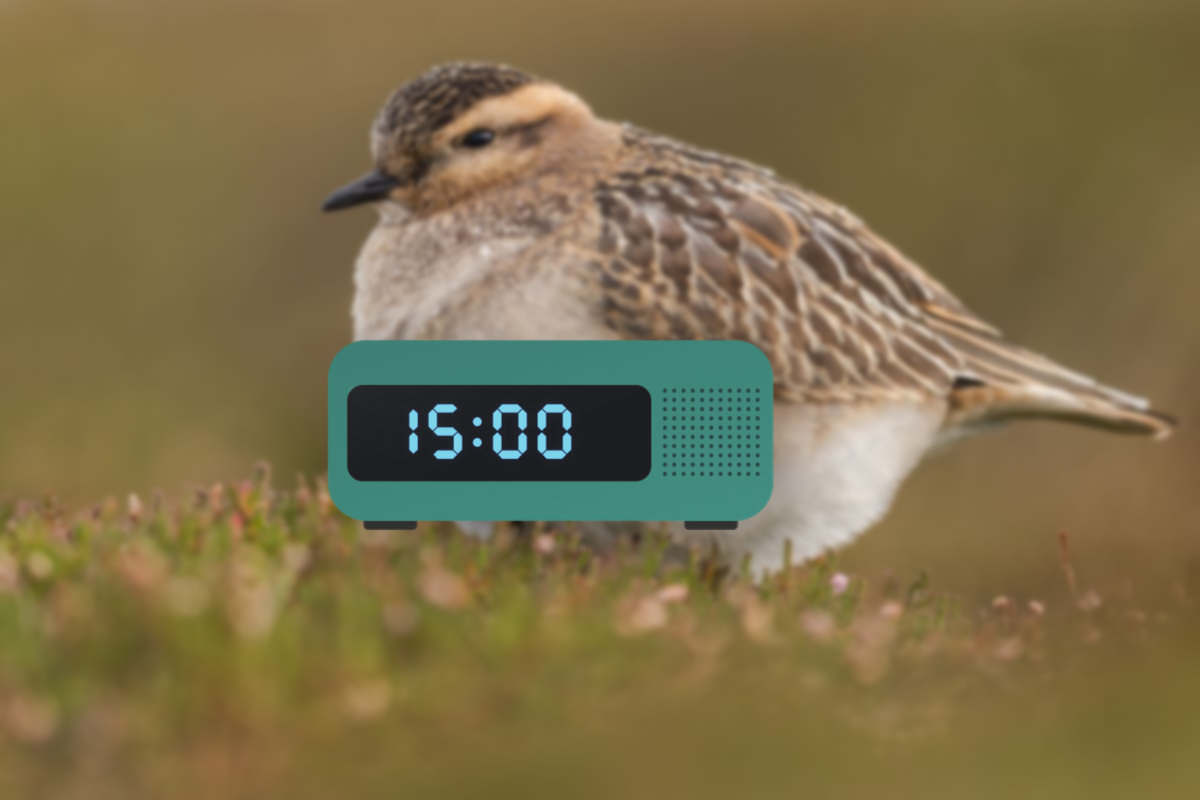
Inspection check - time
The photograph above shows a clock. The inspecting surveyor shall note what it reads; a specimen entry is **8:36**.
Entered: **15:00**
